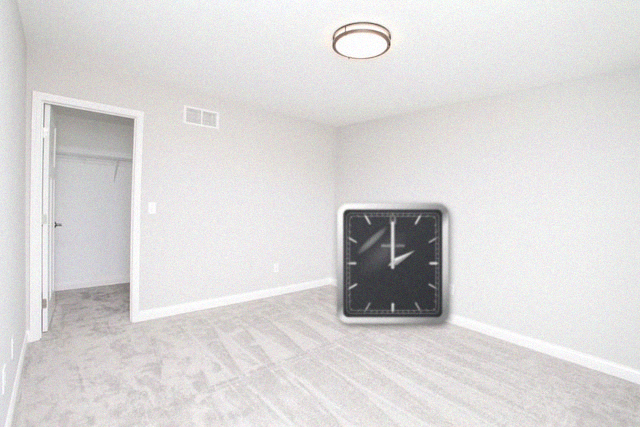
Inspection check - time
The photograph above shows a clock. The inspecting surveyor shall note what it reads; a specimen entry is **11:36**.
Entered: **2:00**
